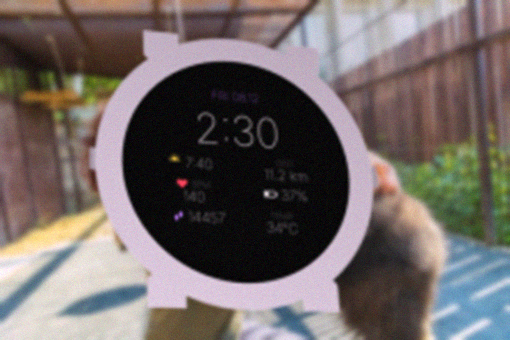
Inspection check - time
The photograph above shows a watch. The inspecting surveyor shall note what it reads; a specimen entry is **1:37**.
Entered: **2:30**
